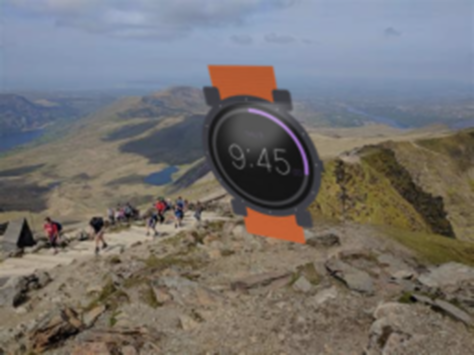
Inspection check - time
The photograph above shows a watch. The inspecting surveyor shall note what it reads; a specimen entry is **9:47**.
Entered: **9:45**
